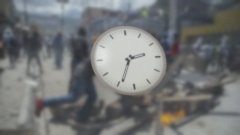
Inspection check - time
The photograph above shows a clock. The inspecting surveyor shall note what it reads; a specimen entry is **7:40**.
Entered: **2:34**
